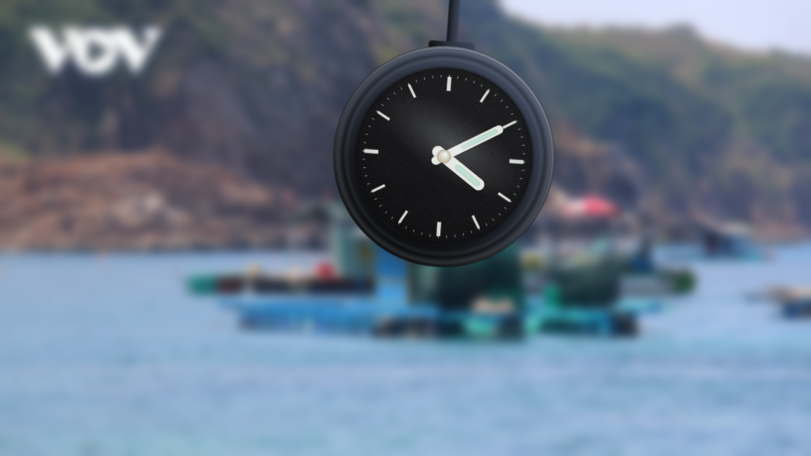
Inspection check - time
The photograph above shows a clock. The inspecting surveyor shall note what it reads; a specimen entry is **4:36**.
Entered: **4:10**
